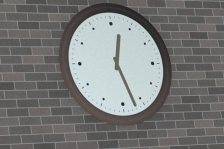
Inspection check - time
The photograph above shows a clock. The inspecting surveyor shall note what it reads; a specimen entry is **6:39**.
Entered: **12:27**
